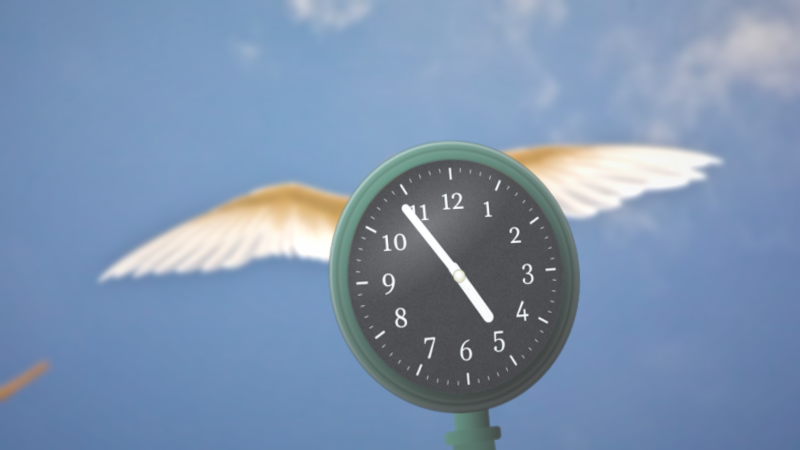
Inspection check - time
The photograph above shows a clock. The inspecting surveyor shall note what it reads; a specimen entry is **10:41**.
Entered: **4:54**
